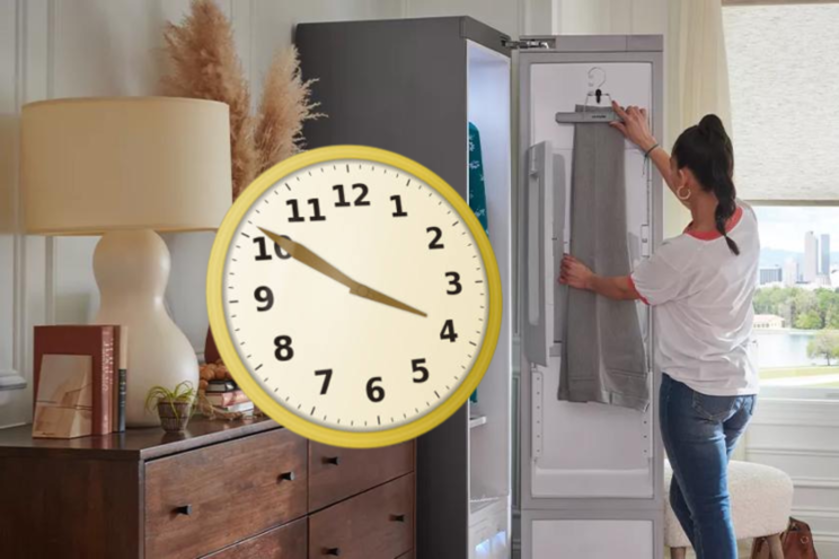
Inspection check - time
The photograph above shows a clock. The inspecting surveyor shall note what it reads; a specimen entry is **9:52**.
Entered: **3:51**
